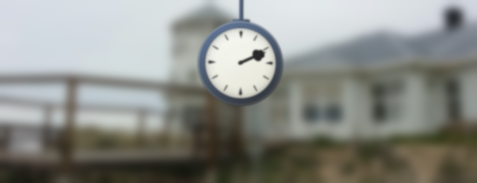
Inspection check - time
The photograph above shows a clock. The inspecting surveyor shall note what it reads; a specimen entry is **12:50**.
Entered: **2:11**
